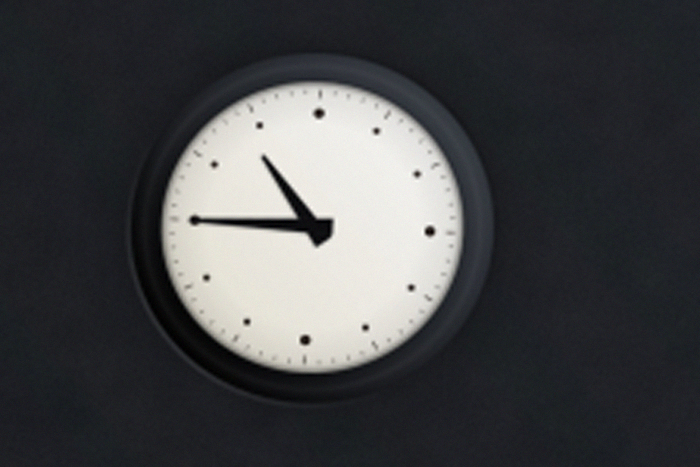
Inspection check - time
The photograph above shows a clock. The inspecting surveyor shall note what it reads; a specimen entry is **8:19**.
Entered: **10:45**
